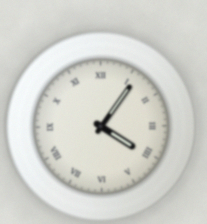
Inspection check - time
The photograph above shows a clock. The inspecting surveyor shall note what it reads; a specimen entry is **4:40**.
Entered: **4:06**
